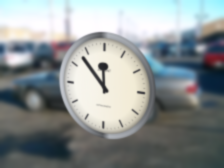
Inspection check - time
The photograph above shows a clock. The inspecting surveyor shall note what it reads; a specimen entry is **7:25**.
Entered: **11:53**
